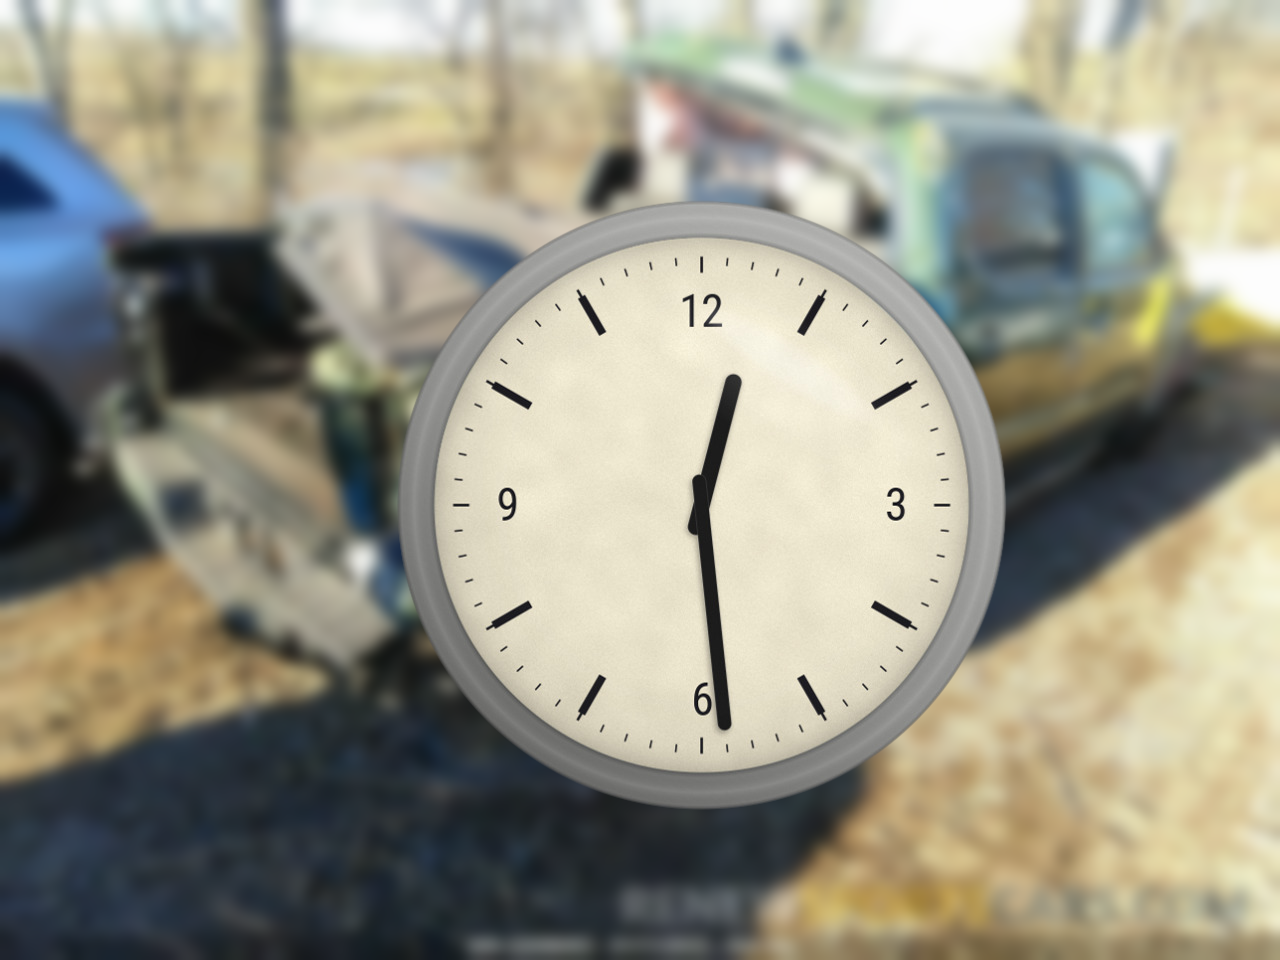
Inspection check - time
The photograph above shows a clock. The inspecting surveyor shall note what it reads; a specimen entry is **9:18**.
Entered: **12:29**
